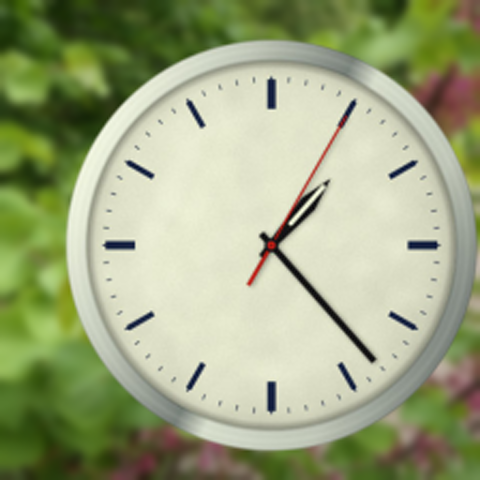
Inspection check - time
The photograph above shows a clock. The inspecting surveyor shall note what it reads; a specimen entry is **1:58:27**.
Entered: **1:23:05**
